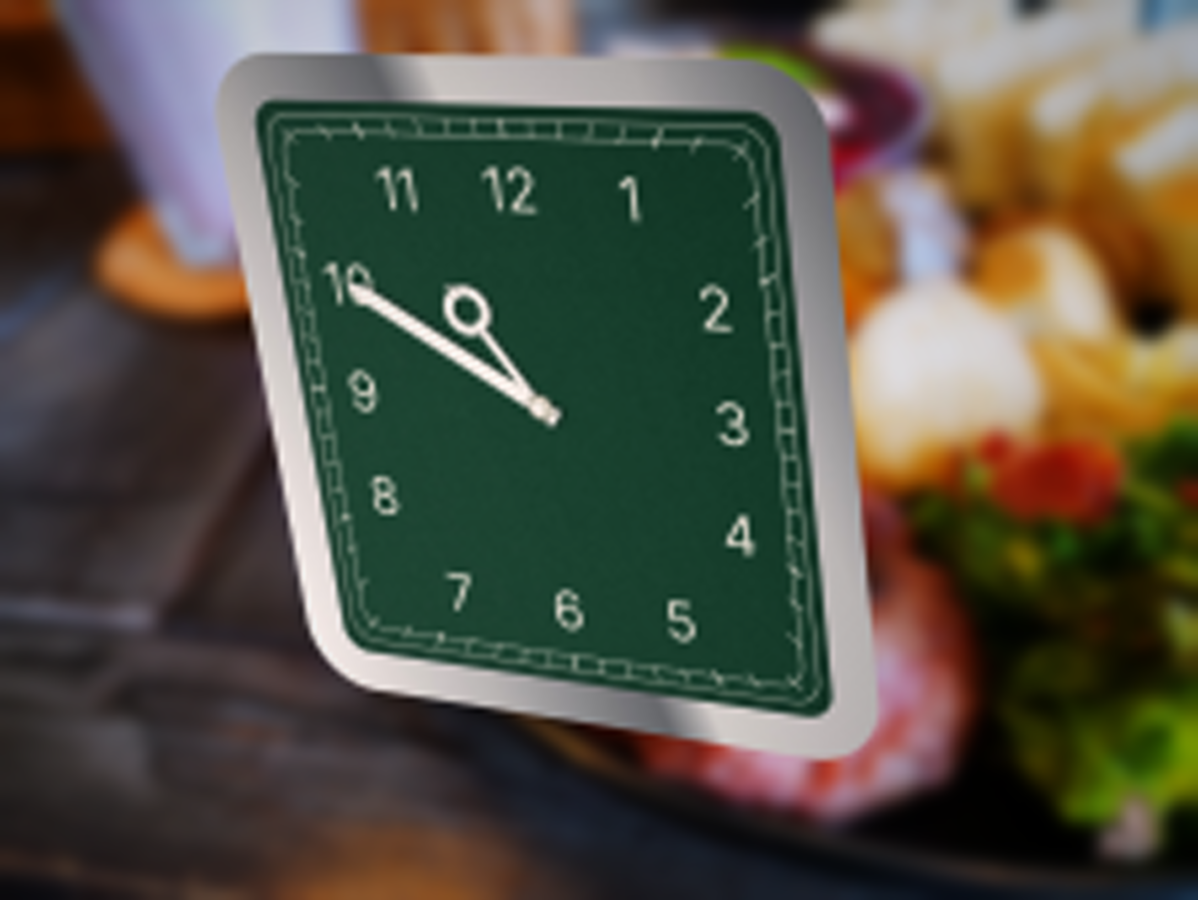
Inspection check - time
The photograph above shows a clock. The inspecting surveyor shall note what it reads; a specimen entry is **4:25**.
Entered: **10:50**
